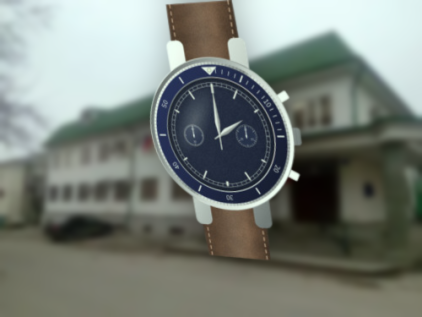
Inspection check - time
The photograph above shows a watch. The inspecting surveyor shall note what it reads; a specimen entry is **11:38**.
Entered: **2:00**
